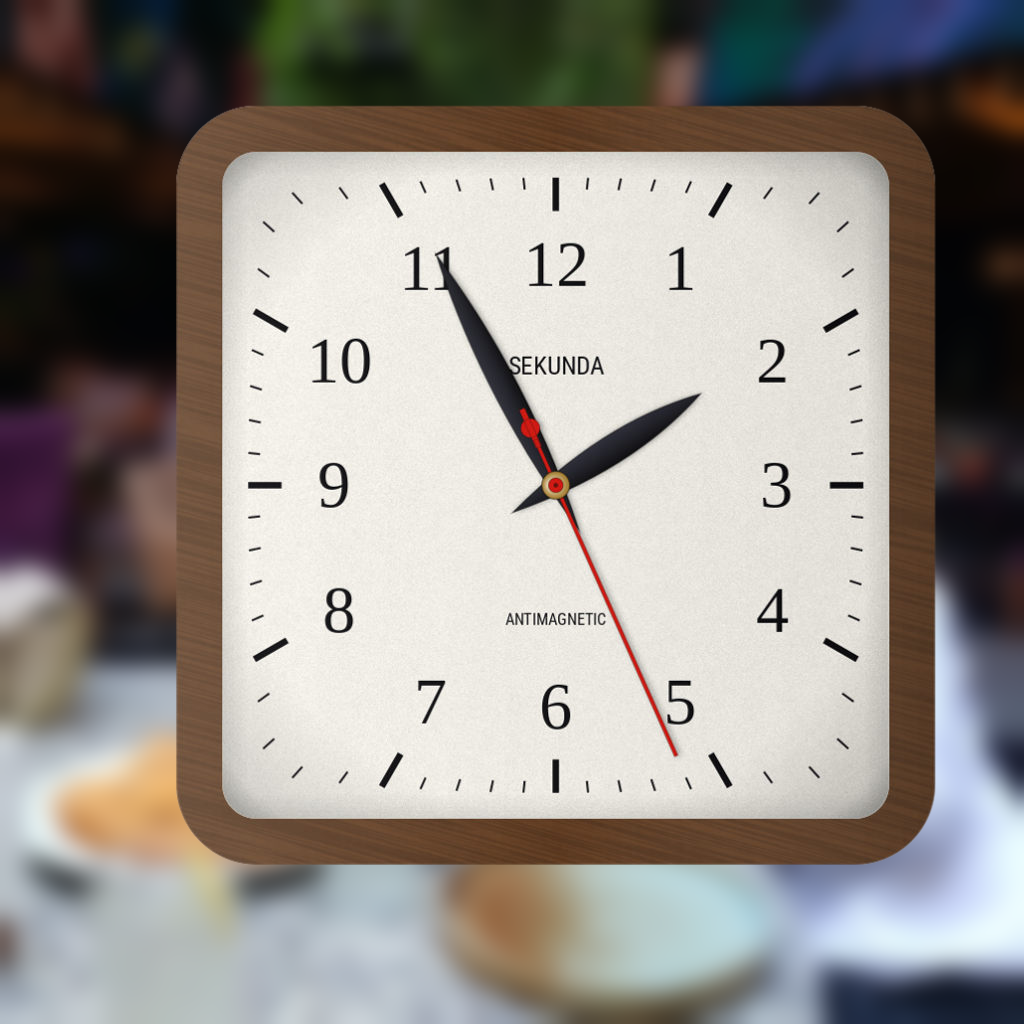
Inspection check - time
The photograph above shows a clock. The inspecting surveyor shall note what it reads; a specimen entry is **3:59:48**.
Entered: **1:55:26**
